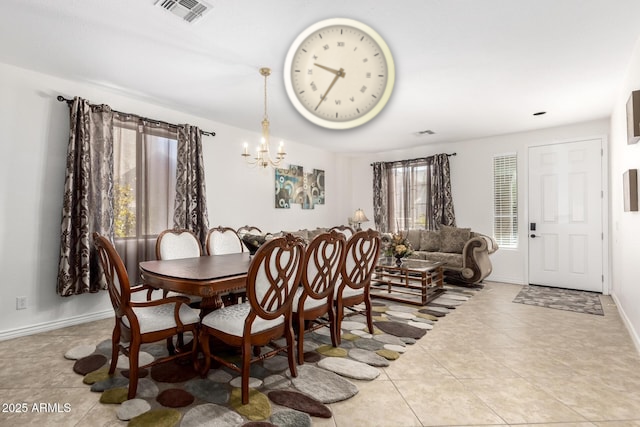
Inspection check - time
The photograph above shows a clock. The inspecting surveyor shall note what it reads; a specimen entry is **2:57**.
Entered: **9:35**
